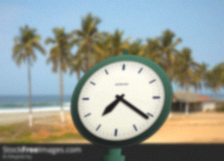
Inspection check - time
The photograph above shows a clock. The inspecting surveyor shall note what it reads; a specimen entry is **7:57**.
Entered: **7:21**
